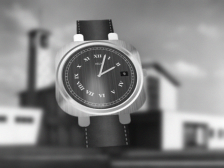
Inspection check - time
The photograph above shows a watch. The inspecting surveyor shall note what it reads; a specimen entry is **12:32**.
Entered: **2:03**
